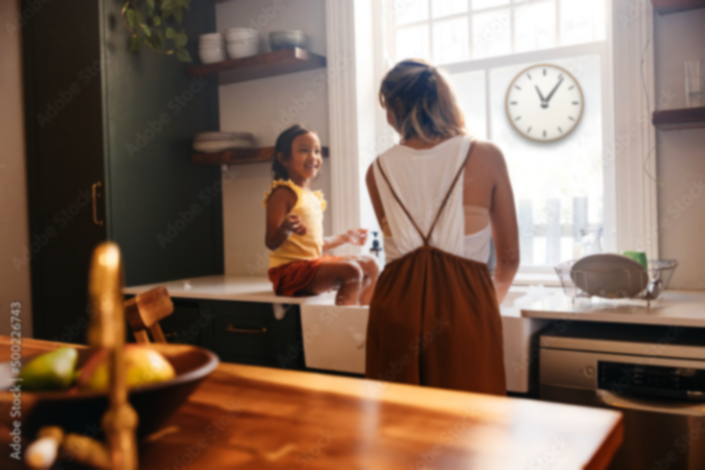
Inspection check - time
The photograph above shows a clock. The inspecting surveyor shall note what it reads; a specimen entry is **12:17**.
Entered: **11:06**
